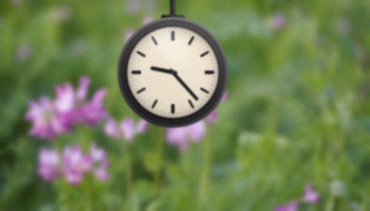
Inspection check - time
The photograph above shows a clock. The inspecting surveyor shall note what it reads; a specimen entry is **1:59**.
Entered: **9:23**
